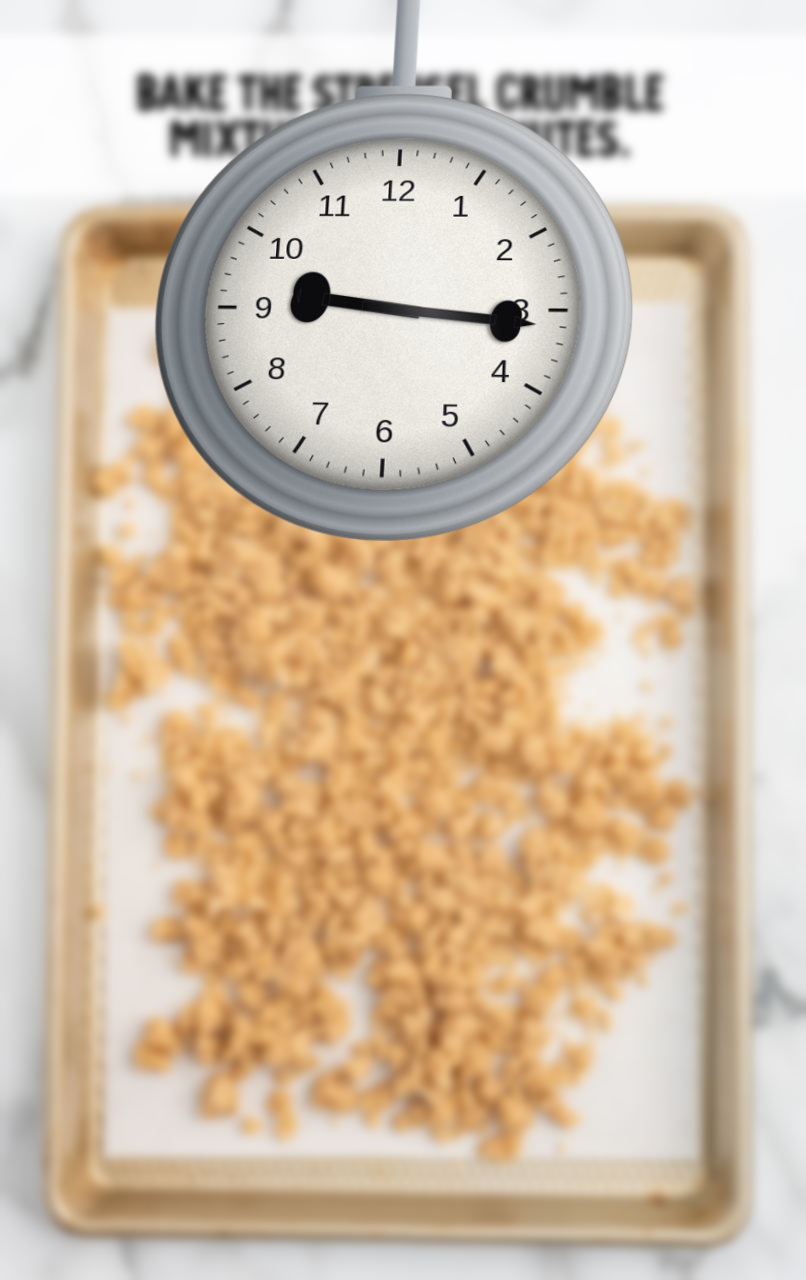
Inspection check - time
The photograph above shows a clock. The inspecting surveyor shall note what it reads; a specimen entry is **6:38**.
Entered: **9:16**
